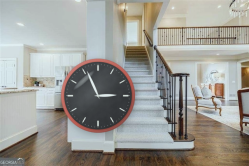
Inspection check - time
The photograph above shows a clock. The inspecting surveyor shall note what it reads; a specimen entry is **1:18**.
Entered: **2:56**
